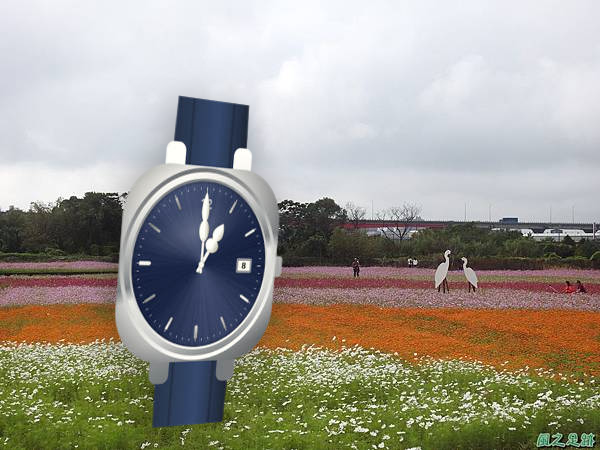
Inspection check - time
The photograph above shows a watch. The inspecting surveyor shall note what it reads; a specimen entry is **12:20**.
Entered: **1:00**
